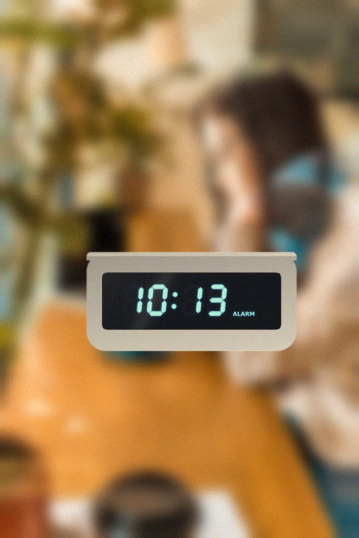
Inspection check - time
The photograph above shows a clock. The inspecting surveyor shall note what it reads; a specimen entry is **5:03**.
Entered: **10:13**
